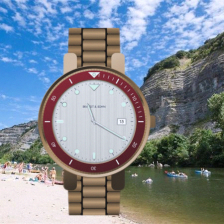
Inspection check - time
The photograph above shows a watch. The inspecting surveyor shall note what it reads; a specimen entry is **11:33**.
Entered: **11:20**
